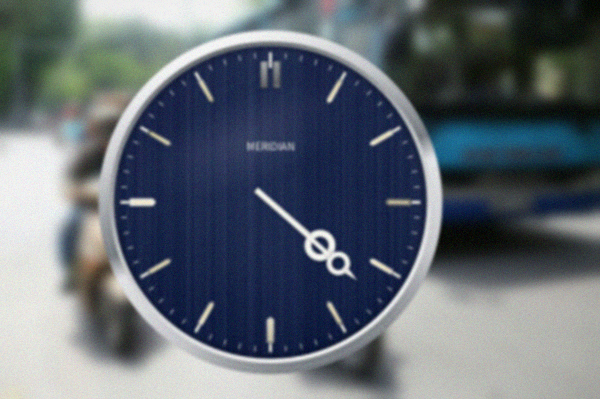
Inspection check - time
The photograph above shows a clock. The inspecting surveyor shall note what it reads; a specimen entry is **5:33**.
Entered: **4:22**
